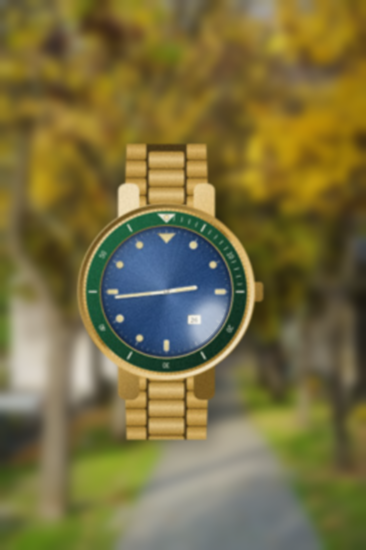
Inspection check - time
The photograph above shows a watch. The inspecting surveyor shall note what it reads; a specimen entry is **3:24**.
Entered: **2:44**
